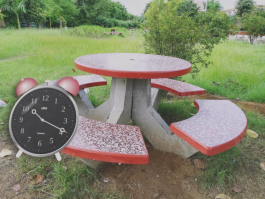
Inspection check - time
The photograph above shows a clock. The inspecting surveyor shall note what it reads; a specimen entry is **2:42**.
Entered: **10:19**
